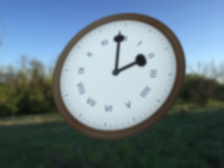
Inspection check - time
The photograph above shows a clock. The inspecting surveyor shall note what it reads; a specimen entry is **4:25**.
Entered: **1:59**
